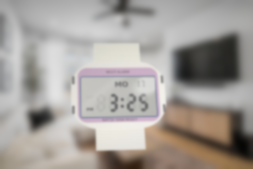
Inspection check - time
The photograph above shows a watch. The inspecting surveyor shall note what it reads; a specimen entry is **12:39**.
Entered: **3:25**
